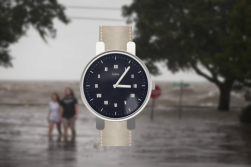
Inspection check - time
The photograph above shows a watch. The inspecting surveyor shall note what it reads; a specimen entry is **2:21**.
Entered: **3:06**
